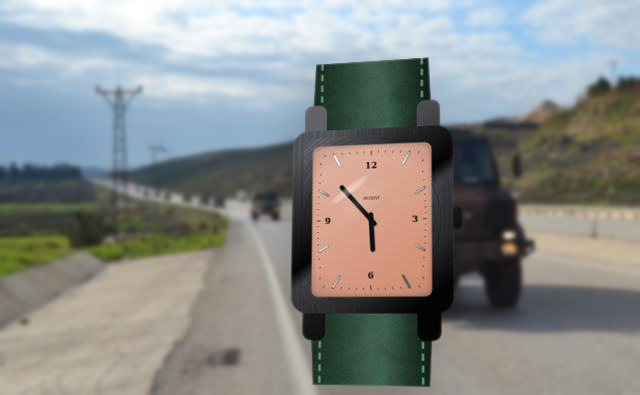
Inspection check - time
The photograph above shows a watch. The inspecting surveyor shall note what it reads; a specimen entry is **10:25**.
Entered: **5:53**
